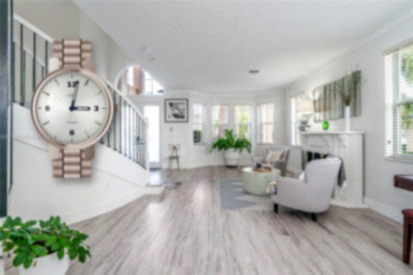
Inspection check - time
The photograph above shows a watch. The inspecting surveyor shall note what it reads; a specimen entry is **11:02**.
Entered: **3:02**
